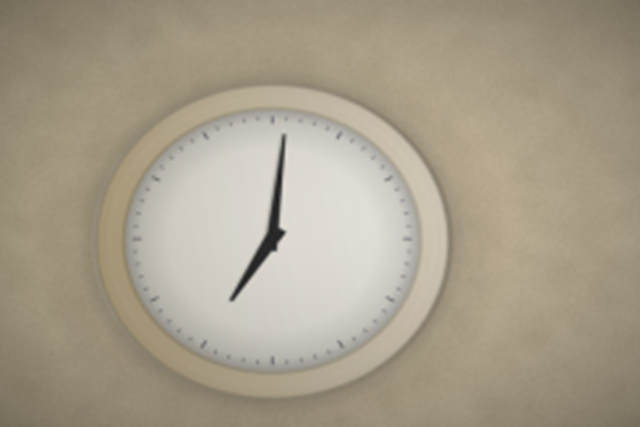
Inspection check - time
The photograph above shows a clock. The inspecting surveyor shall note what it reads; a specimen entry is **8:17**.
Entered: **7:01**
